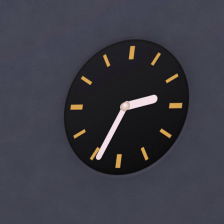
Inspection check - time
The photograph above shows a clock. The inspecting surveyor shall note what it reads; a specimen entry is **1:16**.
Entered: **2:34**
